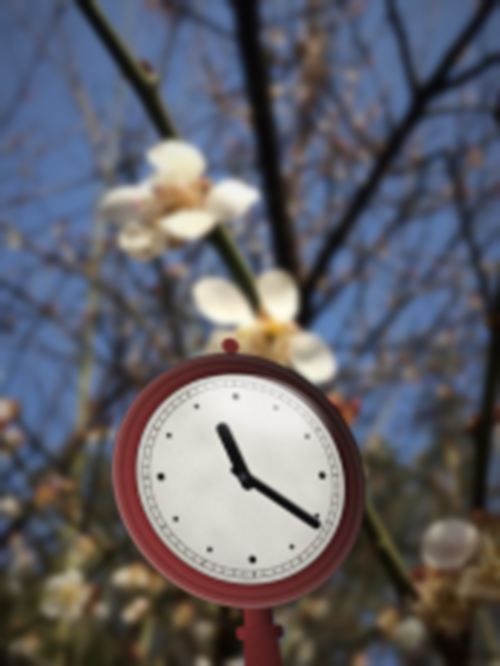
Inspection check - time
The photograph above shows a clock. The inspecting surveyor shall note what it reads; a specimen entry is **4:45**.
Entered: **11:21**
